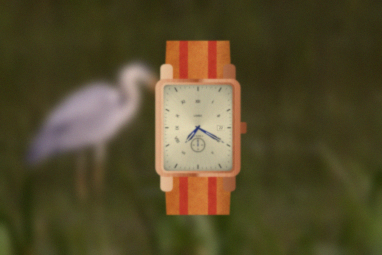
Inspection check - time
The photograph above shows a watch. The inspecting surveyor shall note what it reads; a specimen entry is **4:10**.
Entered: **7:20**
